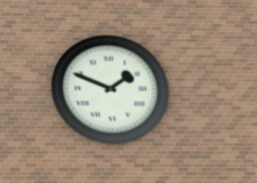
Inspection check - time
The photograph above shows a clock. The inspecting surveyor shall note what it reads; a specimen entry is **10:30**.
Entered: **1:49**
